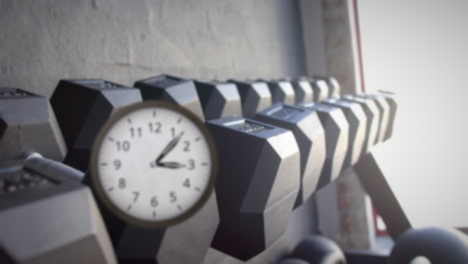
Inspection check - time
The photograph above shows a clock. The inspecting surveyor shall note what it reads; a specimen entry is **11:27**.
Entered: **3:07**
